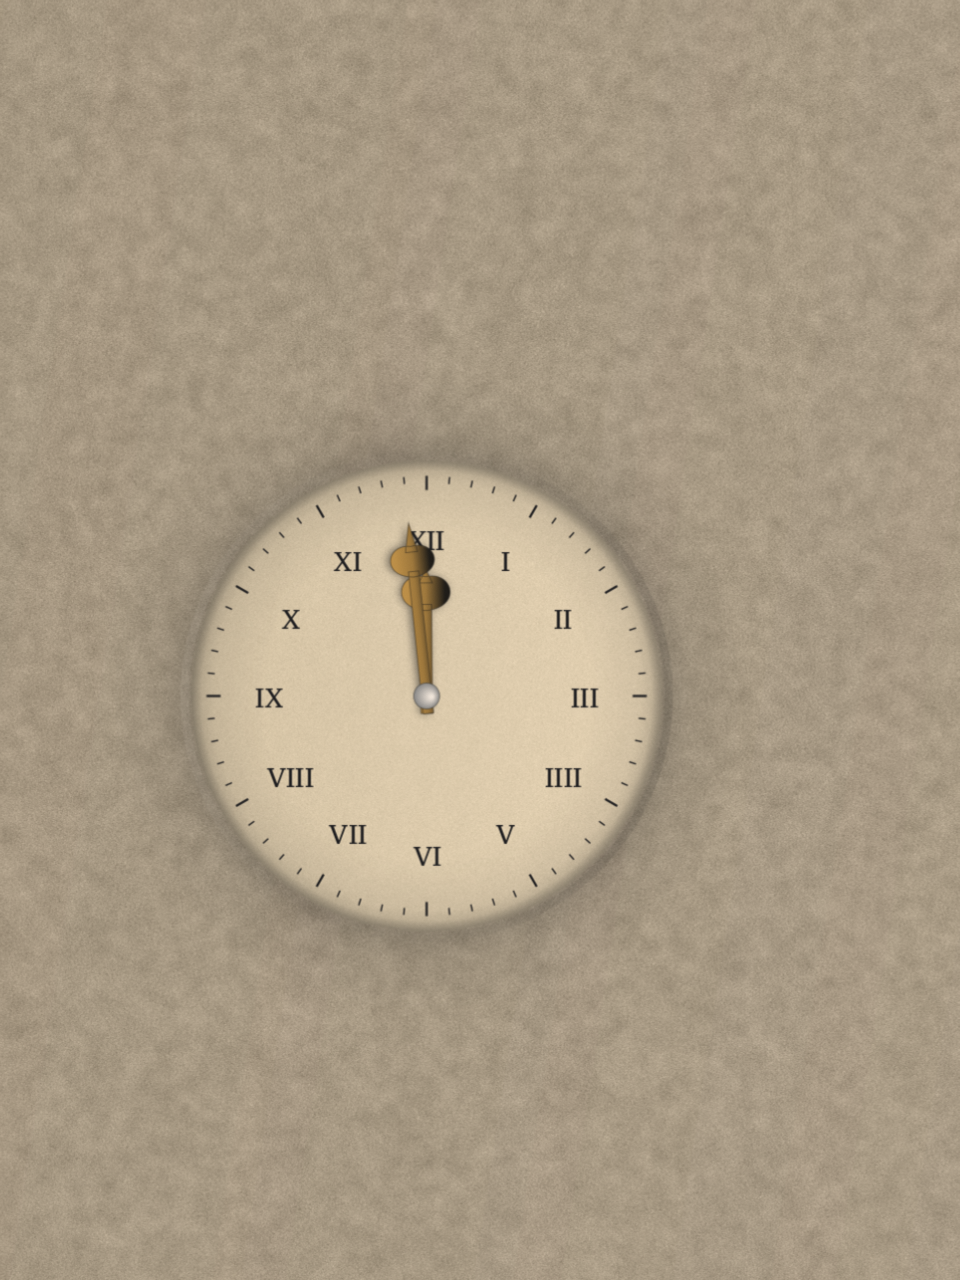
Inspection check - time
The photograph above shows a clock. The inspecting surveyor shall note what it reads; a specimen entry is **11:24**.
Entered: **11:59**
